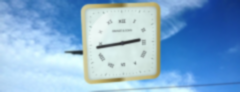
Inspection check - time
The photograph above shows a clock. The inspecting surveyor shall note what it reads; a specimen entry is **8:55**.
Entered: **2:44**
